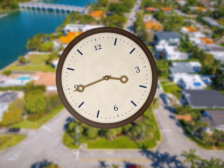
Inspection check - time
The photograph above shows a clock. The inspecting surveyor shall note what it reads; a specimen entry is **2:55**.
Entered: **3:44**
